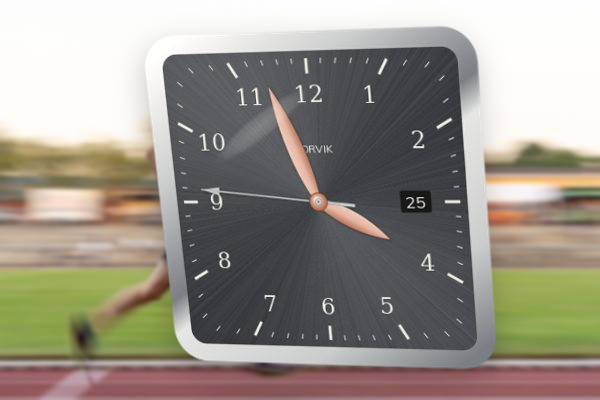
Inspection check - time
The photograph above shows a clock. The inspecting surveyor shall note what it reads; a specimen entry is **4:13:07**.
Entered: **3:56:46**
